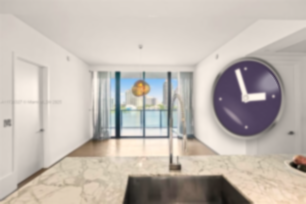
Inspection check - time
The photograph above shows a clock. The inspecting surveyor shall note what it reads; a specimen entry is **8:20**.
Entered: **2:57**
